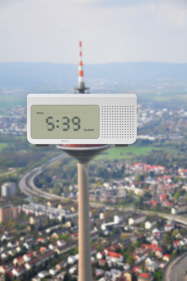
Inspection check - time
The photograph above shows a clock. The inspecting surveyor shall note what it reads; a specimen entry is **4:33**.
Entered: **5:39**
